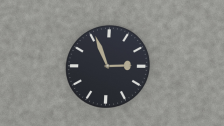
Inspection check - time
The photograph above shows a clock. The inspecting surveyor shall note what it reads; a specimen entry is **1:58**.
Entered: **2:56**
